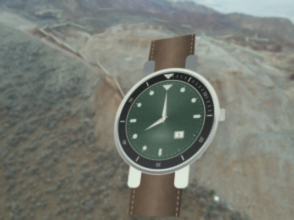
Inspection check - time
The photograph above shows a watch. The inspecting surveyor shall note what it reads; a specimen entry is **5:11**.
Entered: **8:00**
